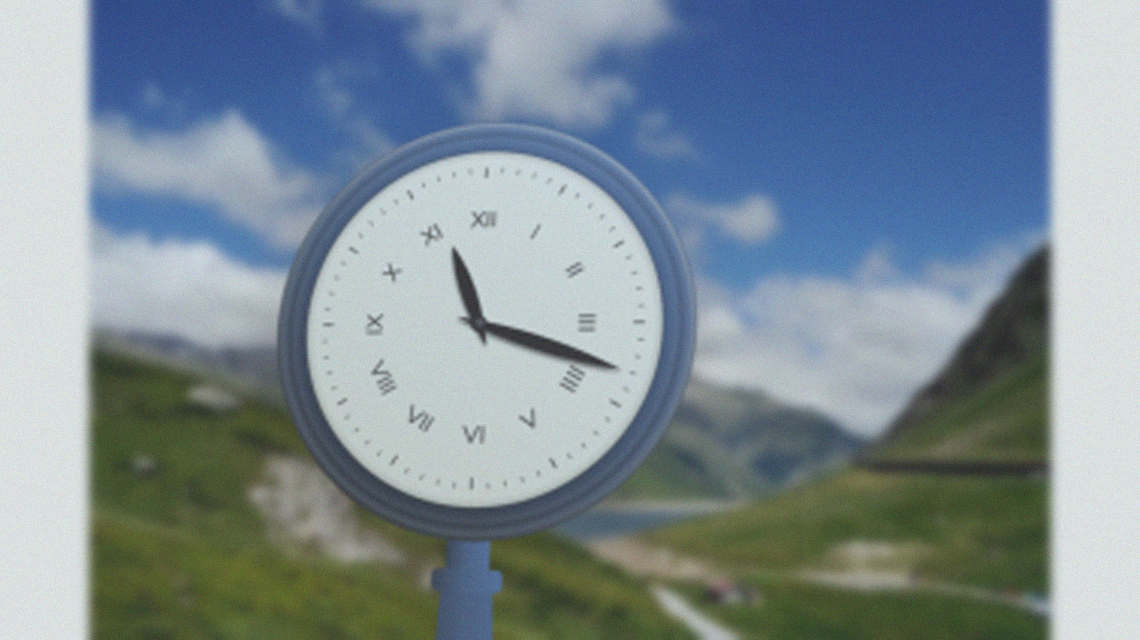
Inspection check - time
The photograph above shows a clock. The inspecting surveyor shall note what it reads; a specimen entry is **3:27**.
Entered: **11:18**
